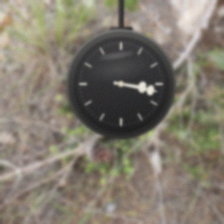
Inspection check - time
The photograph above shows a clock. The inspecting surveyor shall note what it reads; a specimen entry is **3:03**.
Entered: **3:17**
